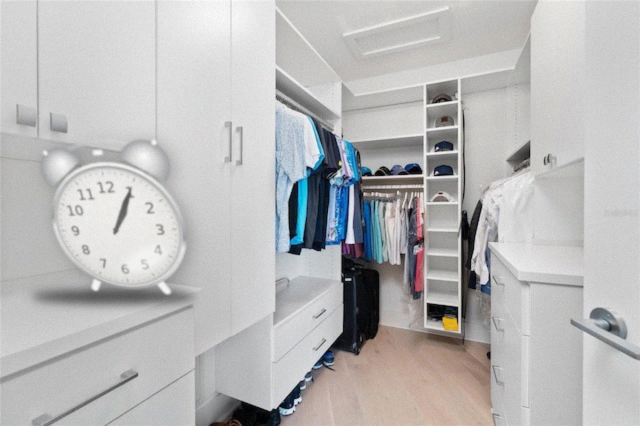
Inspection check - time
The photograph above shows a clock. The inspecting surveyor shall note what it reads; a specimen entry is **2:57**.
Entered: **1:05**
